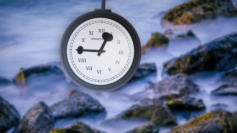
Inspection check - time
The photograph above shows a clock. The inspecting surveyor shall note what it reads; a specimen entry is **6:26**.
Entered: **12:45**
